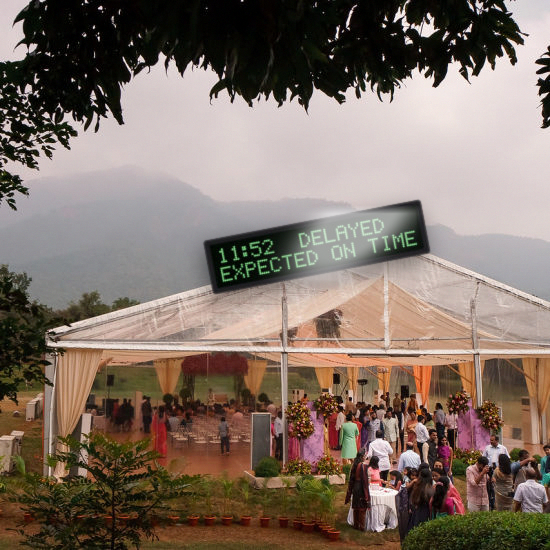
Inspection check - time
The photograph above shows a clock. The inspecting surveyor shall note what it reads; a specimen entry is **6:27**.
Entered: **11:52**
